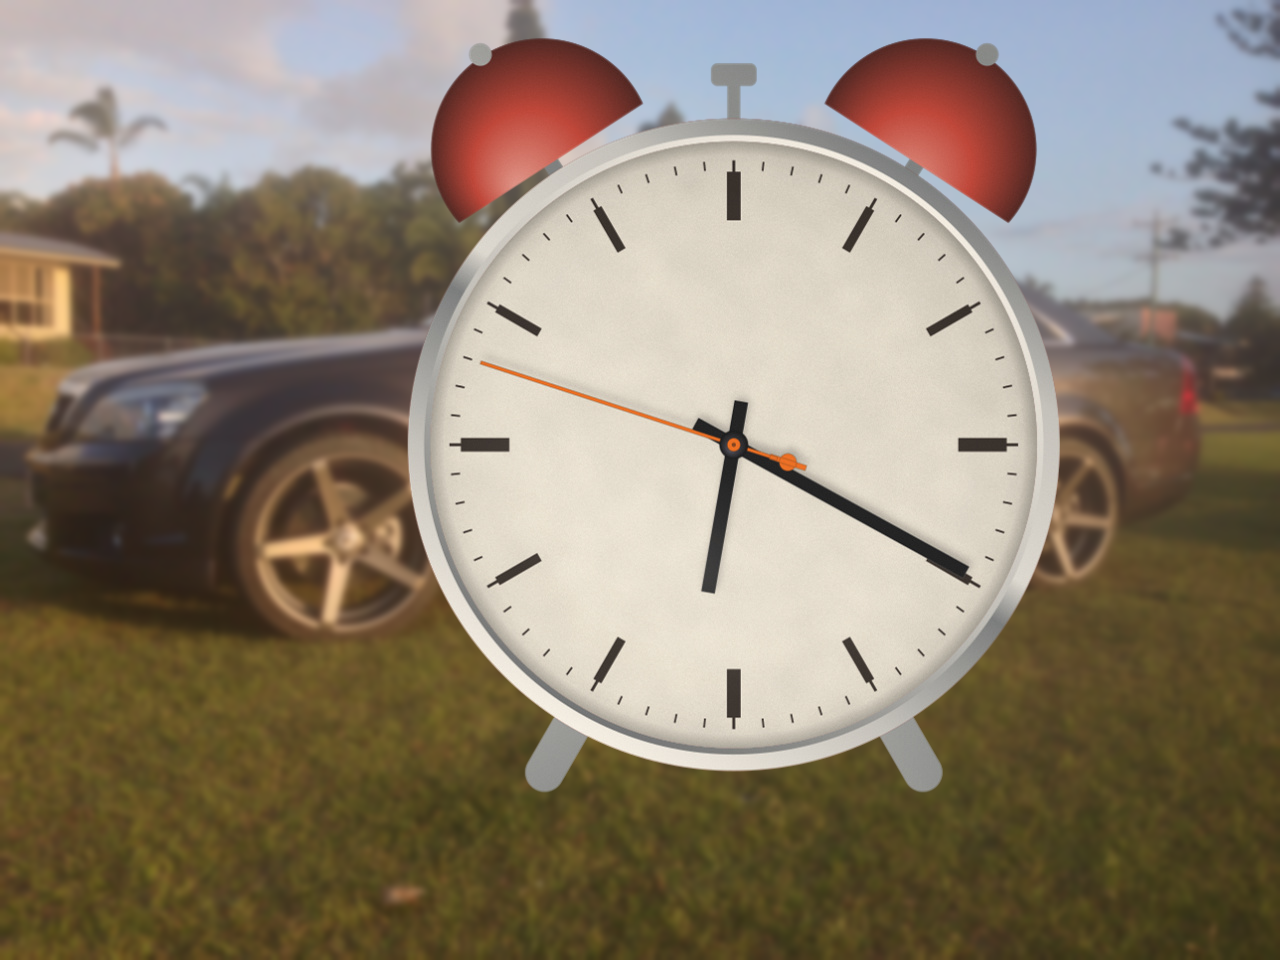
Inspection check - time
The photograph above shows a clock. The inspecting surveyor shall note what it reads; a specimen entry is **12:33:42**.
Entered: **6:19:48**
